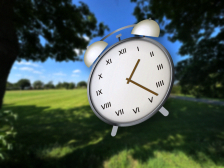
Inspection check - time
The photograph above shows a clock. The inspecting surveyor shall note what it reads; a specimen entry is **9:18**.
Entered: **1:23**
